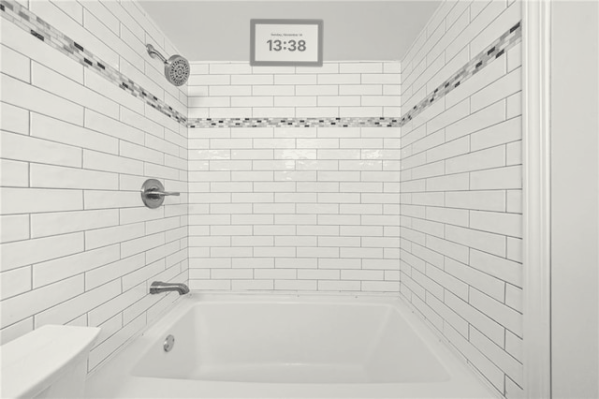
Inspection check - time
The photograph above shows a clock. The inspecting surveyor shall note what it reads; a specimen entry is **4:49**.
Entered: **13:38**
